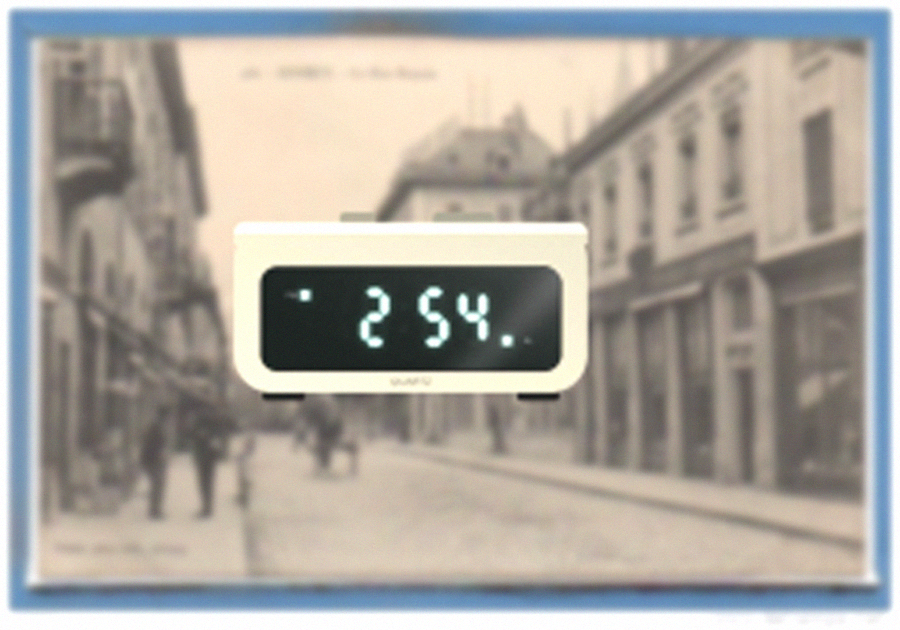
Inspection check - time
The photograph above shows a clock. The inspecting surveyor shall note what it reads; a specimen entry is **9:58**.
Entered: **2:54**
